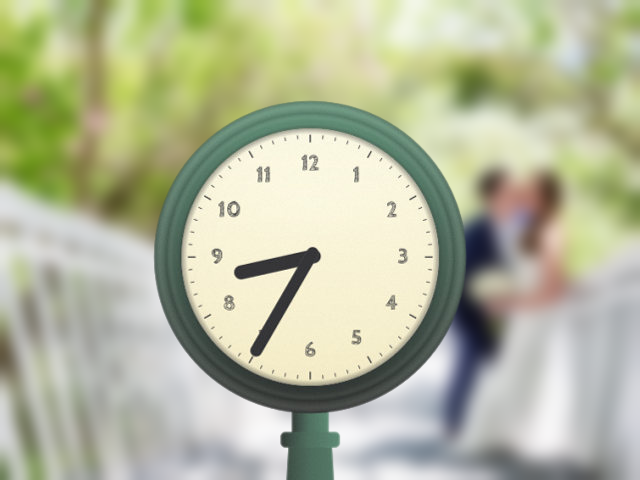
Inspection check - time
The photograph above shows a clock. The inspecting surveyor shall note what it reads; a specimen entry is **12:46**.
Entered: **8:35**
